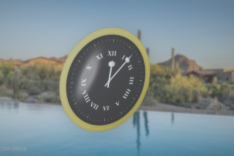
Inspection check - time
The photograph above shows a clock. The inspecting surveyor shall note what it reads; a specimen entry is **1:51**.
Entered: **12:07**
